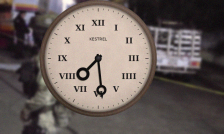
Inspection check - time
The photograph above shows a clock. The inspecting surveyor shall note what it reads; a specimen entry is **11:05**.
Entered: **7:29**
